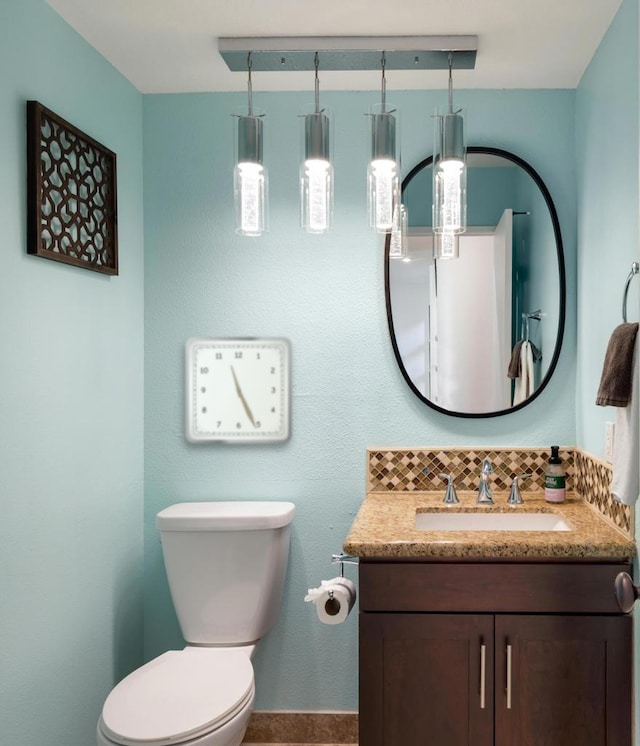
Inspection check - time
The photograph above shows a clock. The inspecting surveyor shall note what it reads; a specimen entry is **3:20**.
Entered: **11:26**
